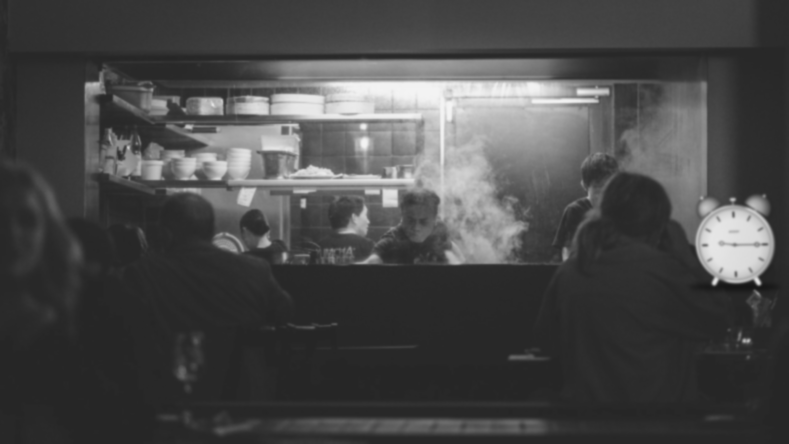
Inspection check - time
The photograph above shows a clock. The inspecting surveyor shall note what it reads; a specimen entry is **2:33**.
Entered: **9:15**
